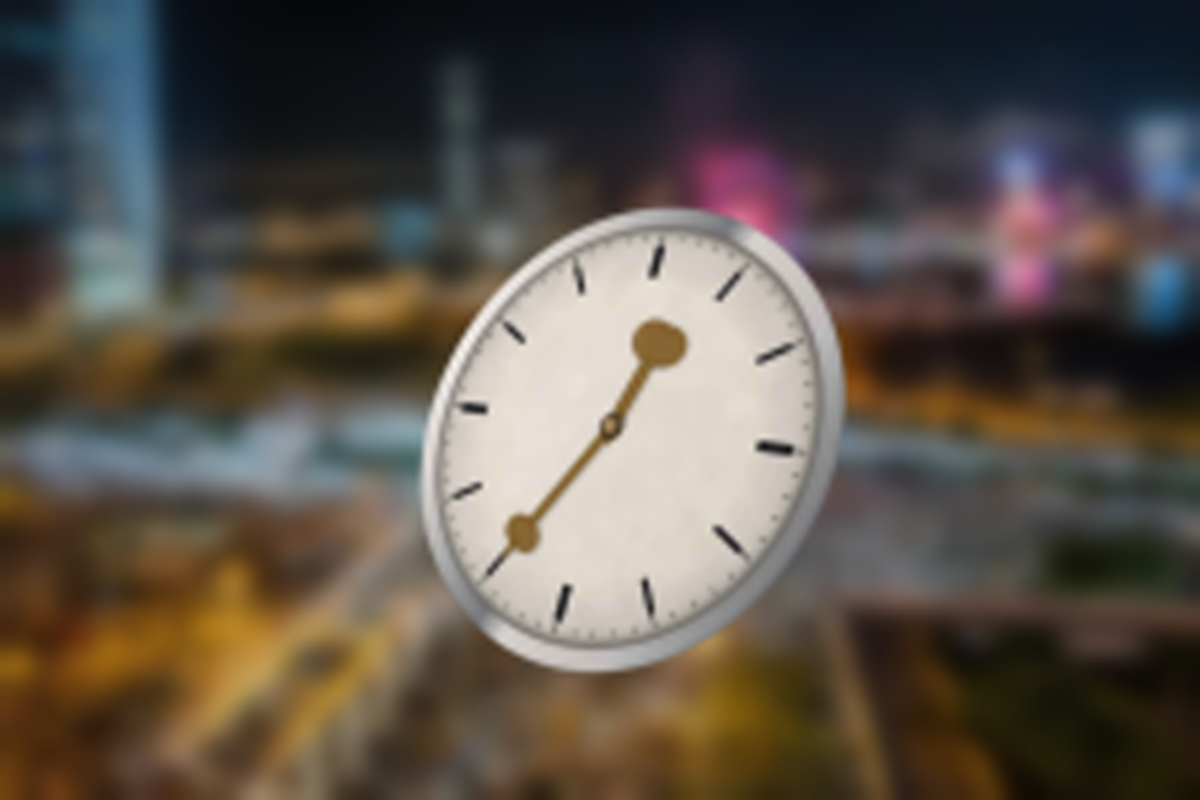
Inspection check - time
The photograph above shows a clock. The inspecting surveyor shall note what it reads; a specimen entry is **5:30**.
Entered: **12:35**
